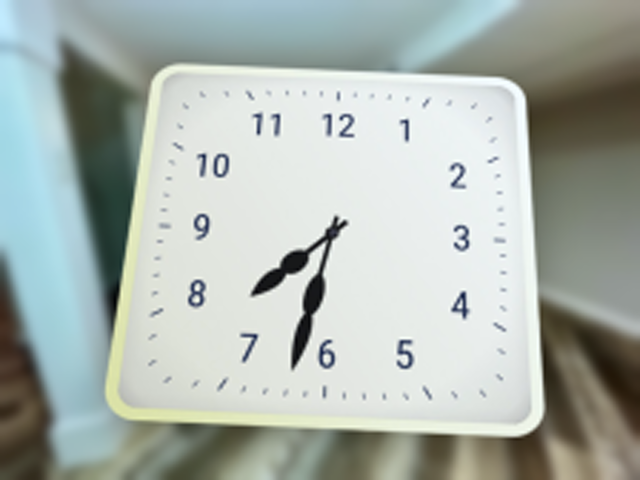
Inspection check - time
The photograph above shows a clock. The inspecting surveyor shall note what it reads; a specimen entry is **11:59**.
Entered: **7:32**
